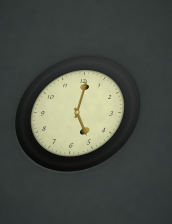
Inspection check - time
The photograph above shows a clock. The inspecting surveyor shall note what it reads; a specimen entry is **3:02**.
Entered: **5:01**
